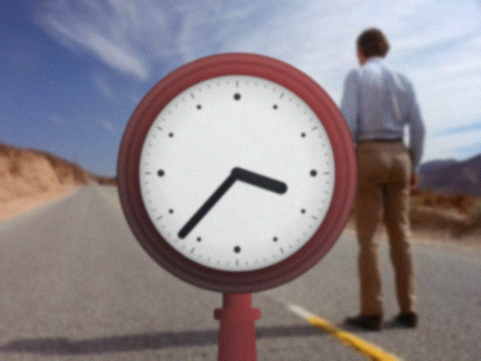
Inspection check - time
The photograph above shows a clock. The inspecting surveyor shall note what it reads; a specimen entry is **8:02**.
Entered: **3:37**
